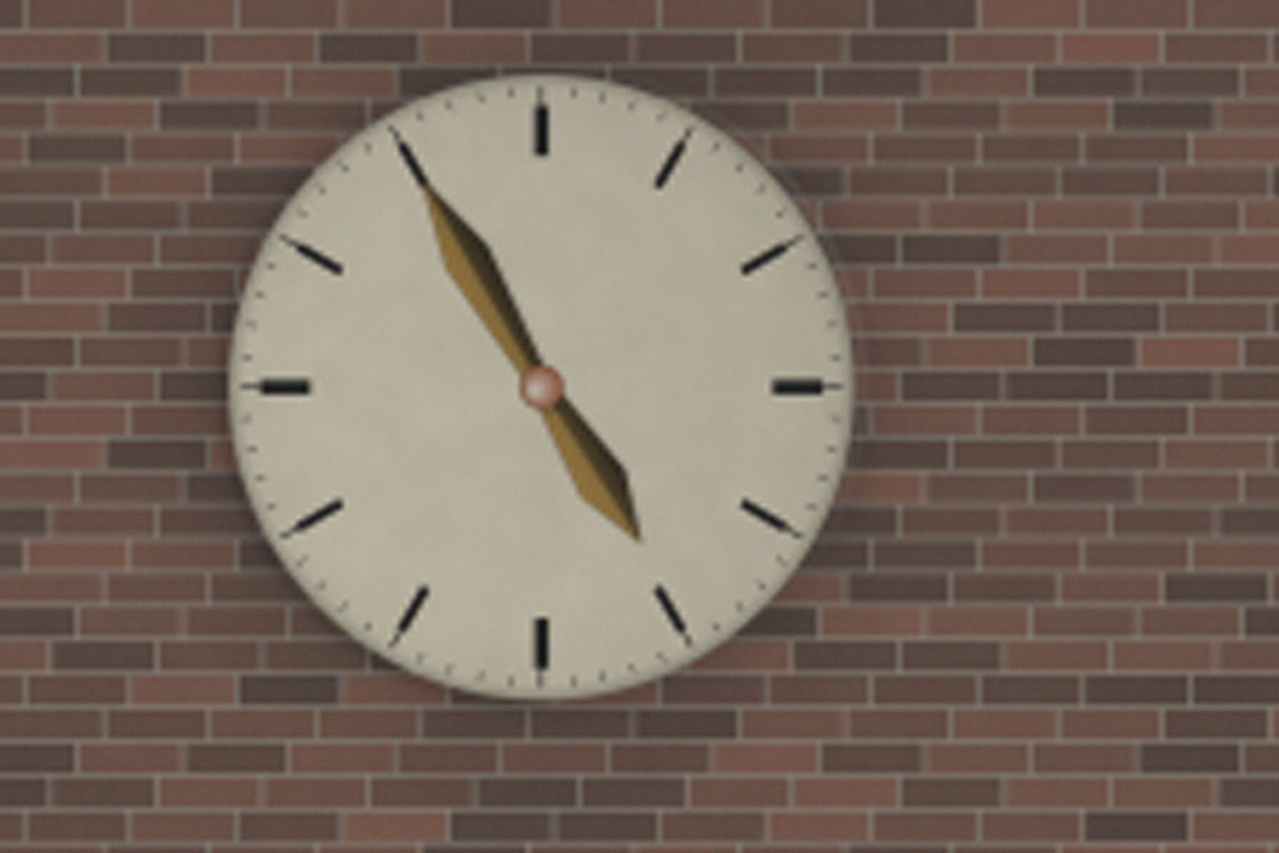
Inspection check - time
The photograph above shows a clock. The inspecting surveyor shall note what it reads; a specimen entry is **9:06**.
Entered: **4:55**
